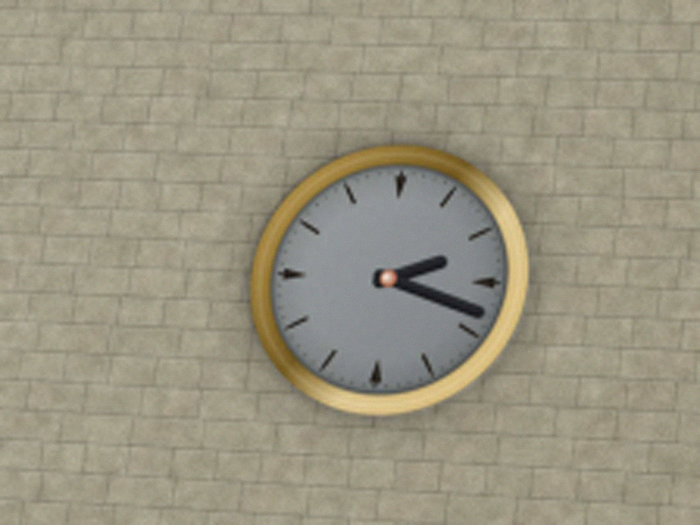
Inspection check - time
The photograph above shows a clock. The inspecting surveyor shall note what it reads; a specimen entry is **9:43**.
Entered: **2:18**
